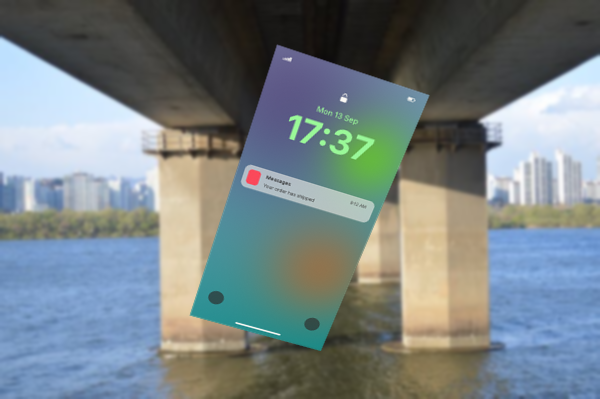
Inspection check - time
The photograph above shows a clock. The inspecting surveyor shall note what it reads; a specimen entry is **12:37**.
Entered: **17:37**
